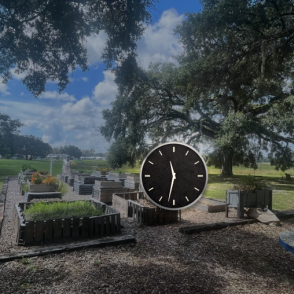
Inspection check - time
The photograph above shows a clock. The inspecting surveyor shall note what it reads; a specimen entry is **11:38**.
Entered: **11:32**
